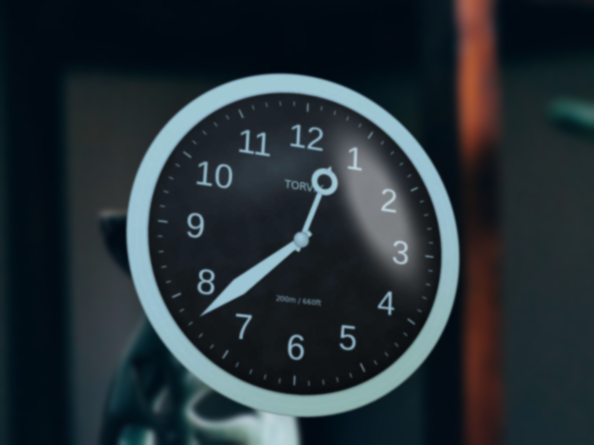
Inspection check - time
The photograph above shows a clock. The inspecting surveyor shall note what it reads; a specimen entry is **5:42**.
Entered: **12:38**
